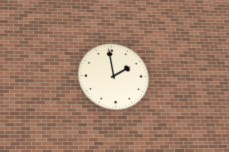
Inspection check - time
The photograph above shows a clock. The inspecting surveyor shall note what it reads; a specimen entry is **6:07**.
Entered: **1:59**
